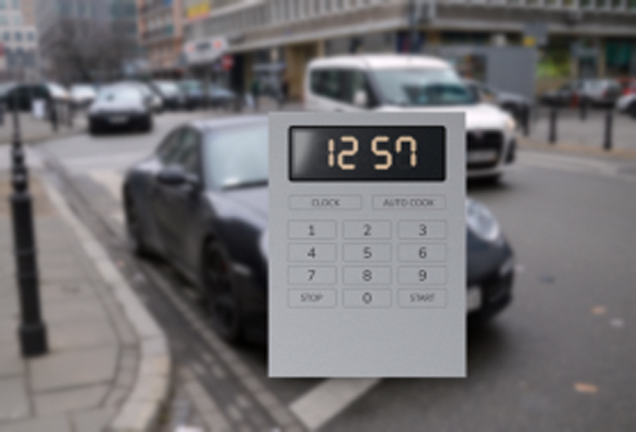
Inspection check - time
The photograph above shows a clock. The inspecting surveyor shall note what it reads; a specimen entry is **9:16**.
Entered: **12:57**
